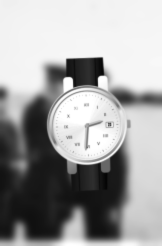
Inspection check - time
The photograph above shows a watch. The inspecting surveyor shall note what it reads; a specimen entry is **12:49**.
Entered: **2:31**
